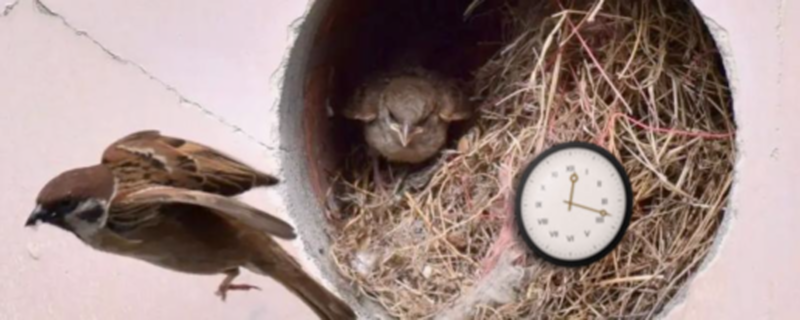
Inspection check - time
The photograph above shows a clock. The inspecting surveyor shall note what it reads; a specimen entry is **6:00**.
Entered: **12:18**
